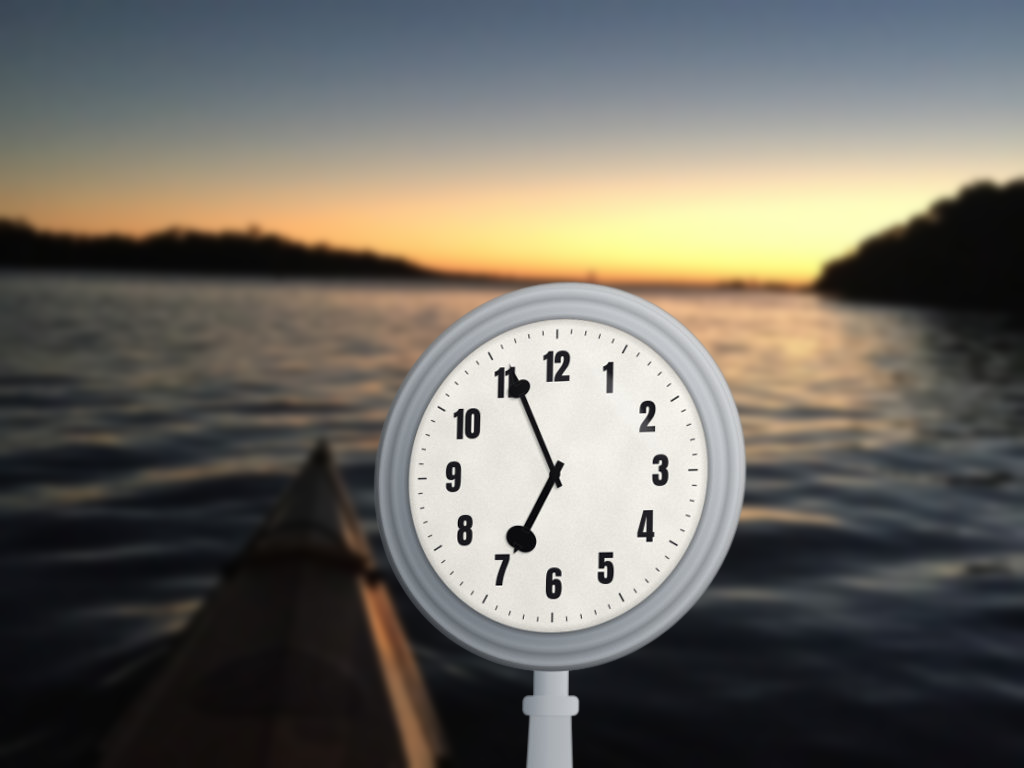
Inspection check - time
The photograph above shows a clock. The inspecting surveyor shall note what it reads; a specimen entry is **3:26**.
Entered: **6:56**
